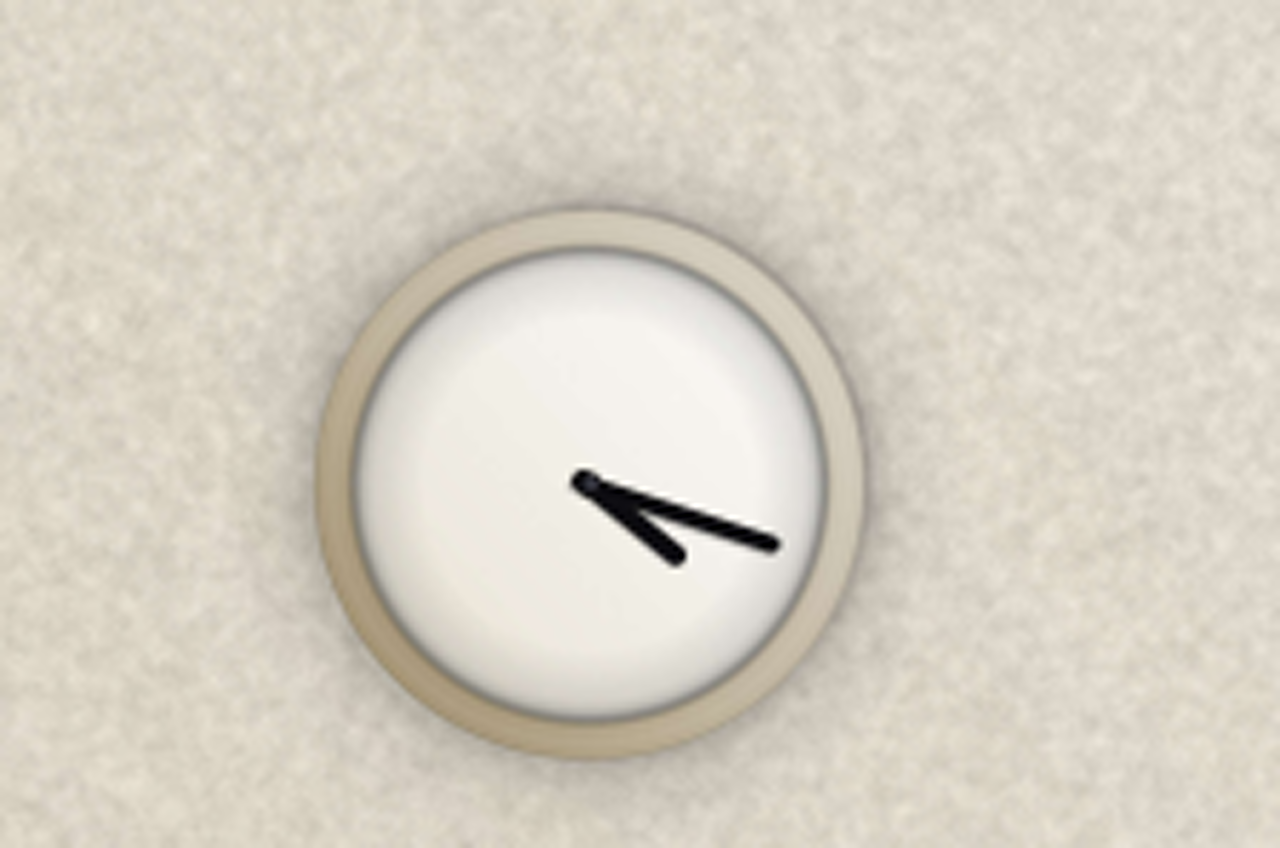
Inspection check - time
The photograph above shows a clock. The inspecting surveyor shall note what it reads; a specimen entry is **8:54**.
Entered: **4:18**
